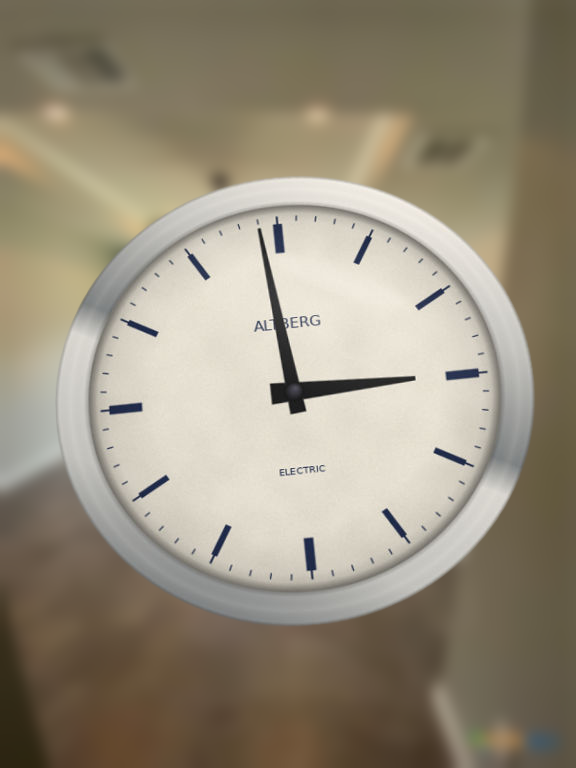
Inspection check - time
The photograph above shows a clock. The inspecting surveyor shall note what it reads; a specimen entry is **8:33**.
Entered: **2:59**
